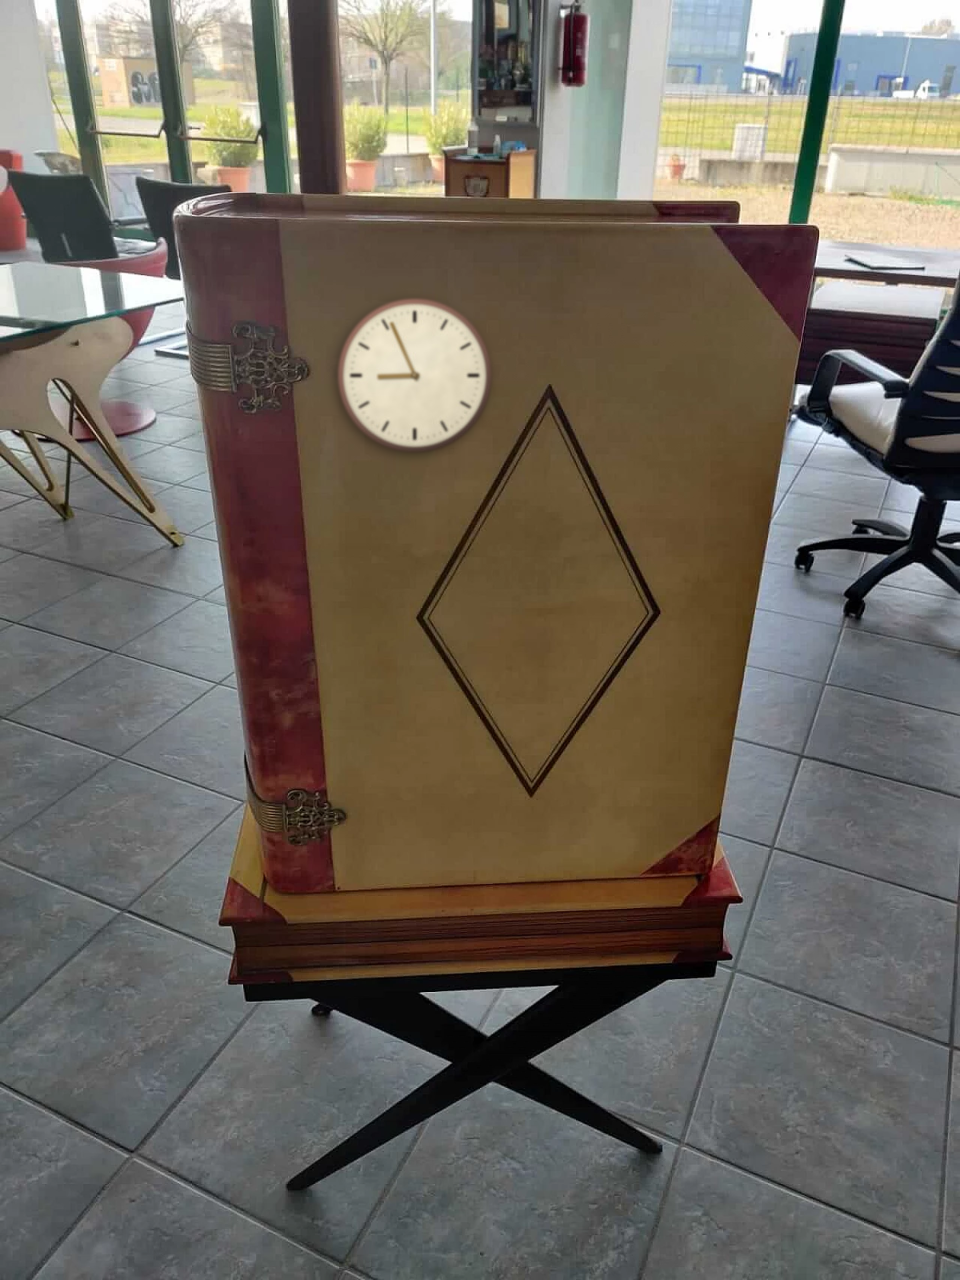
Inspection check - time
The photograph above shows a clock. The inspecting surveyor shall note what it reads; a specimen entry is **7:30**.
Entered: **8:56**
